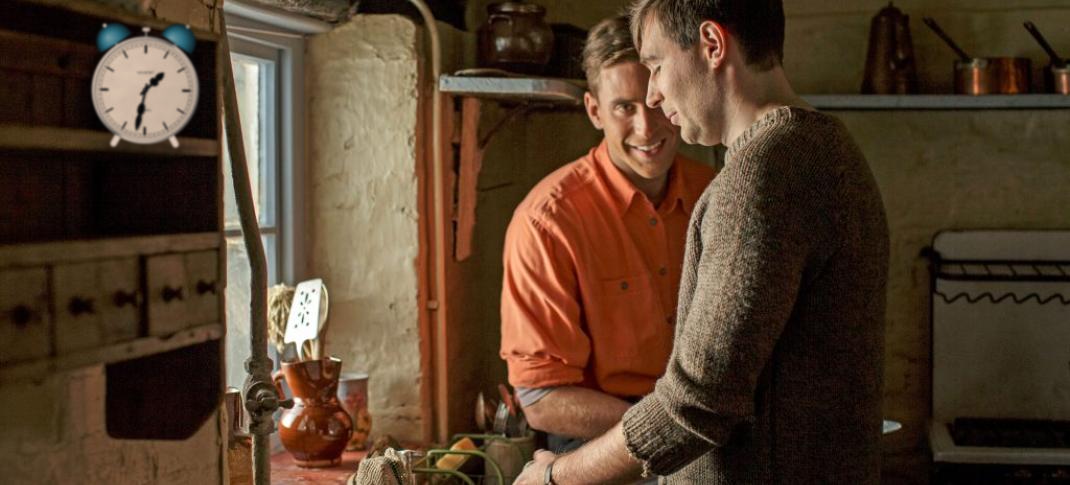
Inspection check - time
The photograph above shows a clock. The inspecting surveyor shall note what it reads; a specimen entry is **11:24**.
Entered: **1:32**
